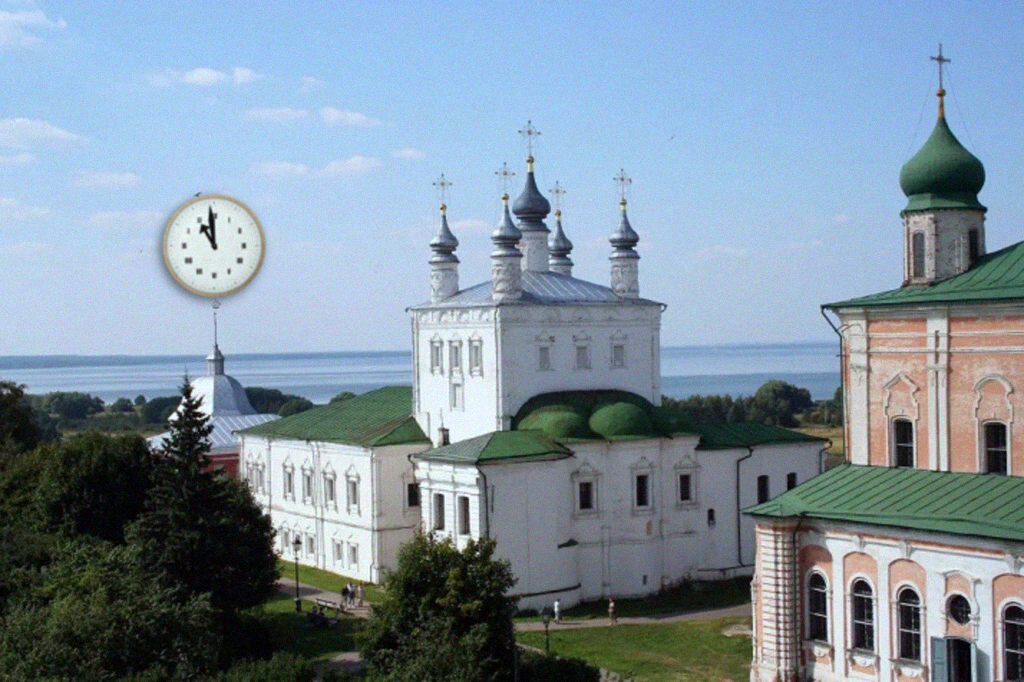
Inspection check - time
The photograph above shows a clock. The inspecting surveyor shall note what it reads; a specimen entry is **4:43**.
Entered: **10:59**
